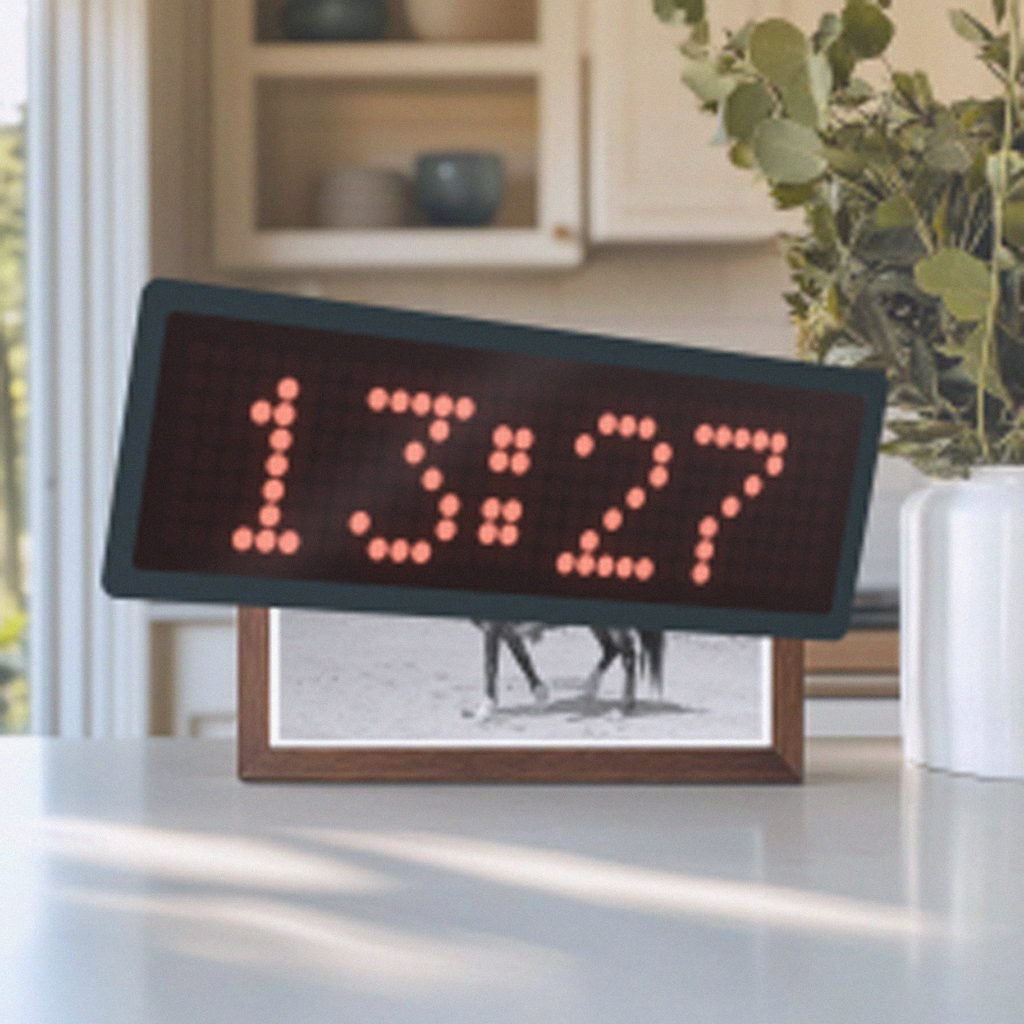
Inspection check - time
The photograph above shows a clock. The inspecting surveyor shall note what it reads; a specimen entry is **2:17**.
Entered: **13:27**
